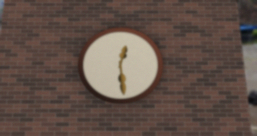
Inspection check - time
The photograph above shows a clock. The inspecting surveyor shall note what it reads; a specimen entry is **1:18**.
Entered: **12:29**
